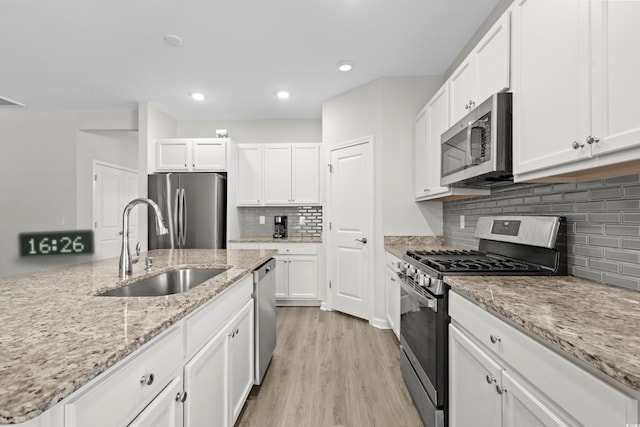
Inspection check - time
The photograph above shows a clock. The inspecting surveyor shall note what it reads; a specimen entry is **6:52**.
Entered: **16:26**
